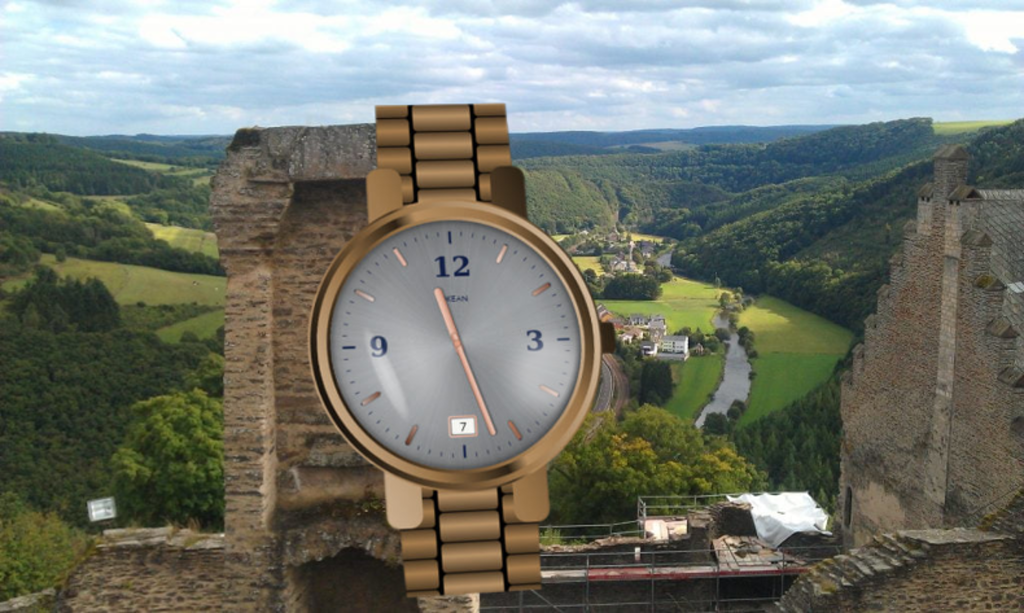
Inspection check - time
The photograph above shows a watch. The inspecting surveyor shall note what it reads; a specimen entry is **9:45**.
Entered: **11:27**
